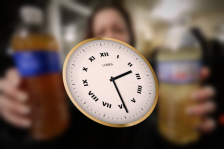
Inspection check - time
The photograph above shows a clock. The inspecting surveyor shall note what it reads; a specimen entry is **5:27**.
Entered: **2:29**
